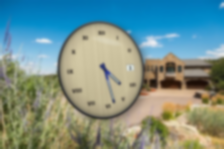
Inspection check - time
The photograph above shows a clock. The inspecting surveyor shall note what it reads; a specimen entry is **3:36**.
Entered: **4:28**
